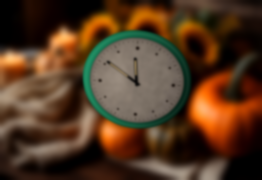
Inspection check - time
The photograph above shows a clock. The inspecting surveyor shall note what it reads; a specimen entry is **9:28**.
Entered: **11:51**
